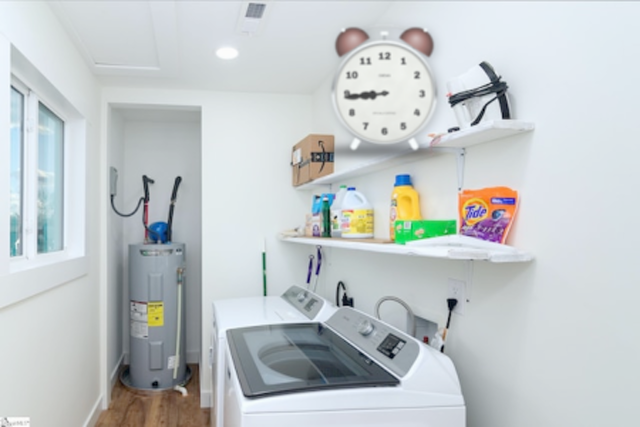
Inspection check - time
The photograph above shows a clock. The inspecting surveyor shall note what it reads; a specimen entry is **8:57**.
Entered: **8:44**
